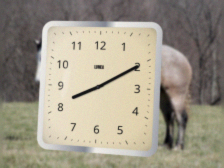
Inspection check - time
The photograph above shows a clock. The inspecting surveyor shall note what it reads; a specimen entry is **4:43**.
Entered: **8:10**
